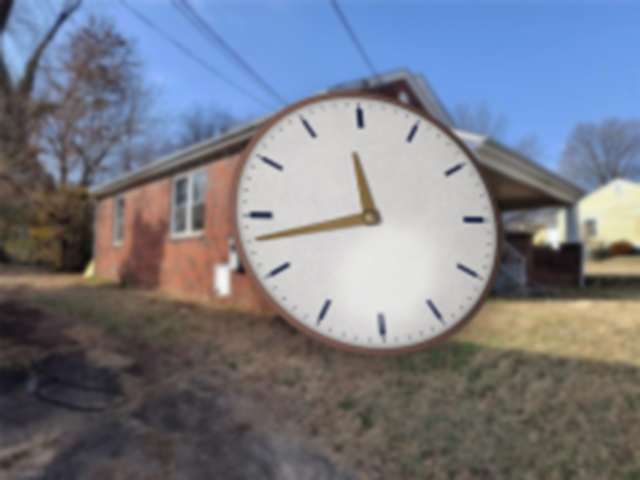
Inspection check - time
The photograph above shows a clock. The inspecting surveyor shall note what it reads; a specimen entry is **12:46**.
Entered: **11:43**
